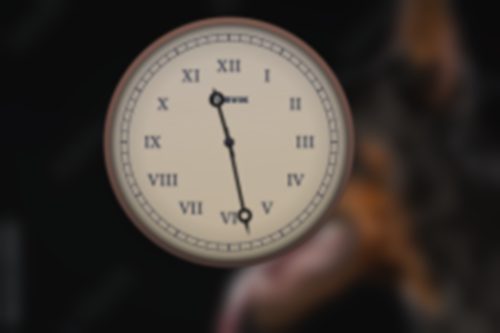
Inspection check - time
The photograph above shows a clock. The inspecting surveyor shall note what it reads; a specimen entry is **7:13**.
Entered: **11:28**
